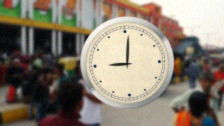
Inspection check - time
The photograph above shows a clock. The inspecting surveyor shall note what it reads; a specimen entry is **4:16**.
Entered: **9:01**
